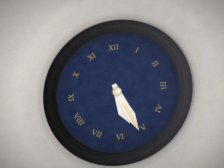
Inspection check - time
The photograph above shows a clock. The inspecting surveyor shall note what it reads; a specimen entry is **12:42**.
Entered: **5:26**
